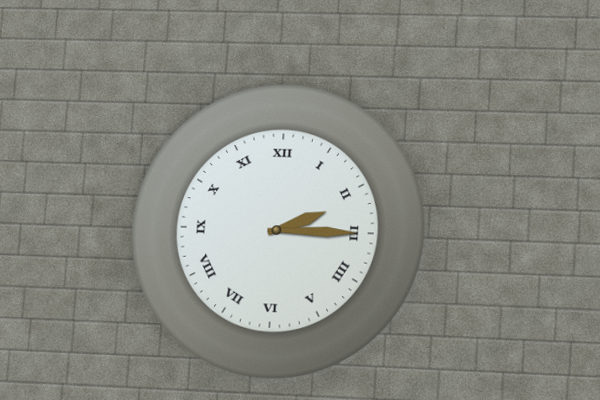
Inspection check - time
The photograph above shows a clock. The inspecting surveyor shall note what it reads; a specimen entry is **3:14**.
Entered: **2:15**
